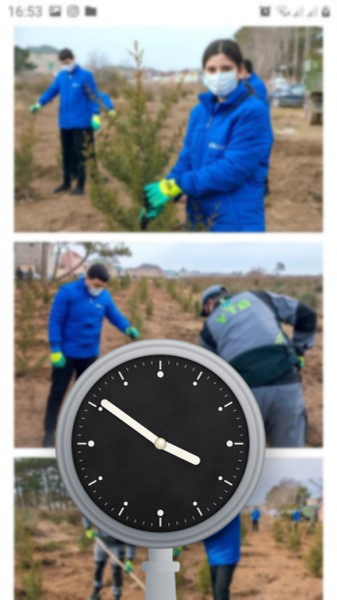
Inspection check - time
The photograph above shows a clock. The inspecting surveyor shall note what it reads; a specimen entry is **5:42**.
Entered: **3:51**
